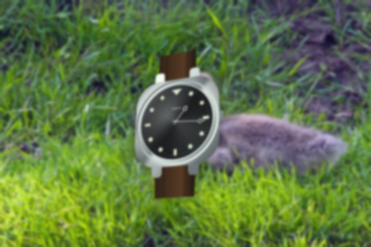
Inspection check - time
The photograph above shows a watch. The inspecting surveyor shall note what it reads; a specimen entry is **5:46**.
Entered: **1:16**
